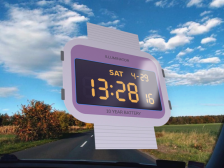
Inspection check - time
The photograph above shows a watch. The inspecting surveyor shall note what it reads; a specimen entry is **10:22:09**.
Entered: **13:28:16**
